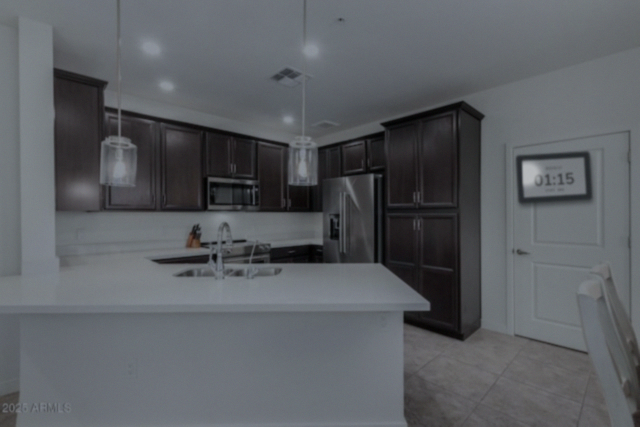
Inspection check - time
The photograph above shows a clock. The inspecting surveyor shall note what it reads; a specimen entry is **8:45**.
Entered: **1:15**
